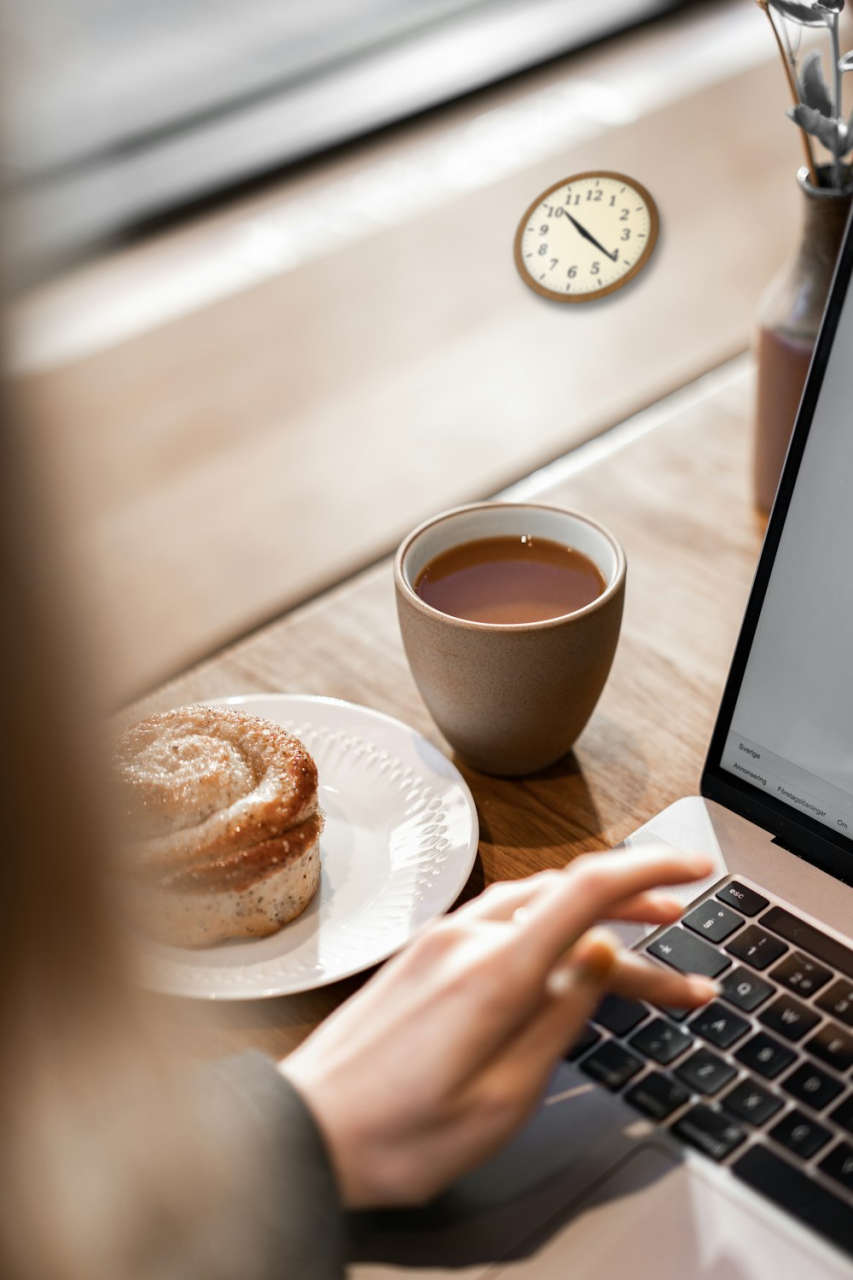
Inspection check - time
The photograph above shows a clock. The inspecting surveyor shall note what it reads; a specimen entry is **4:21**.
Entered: **10:21**
